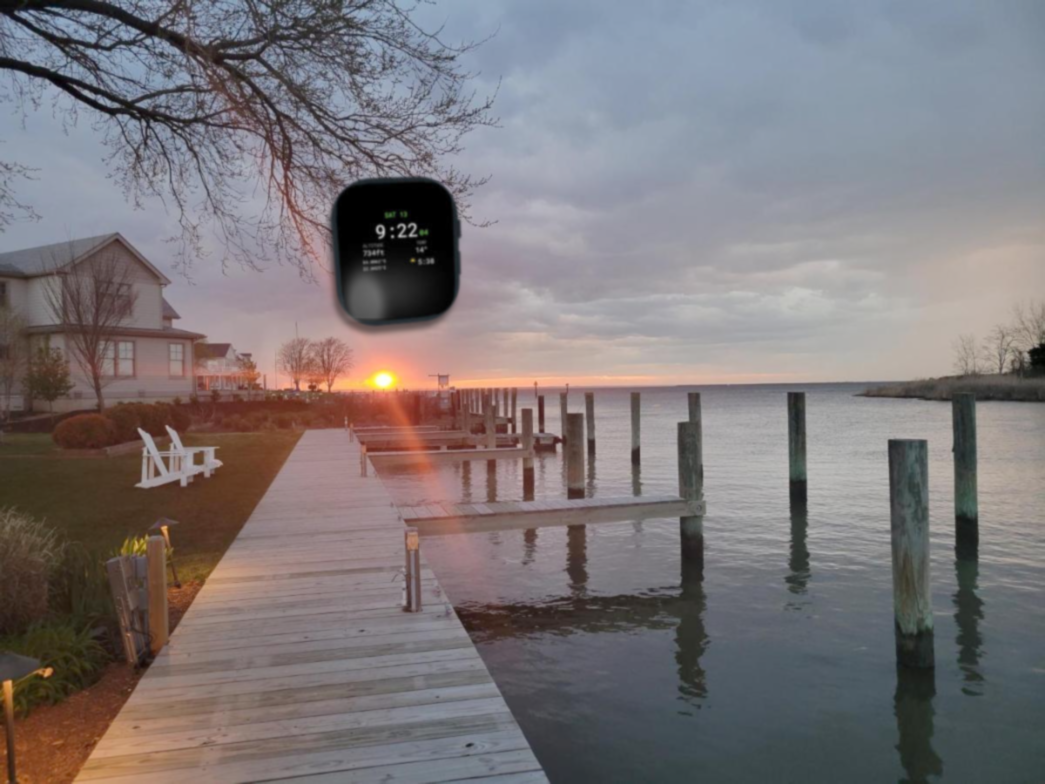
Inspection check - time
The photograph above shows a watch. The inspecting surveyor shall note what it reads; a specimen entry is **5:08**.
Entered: **9:22**
